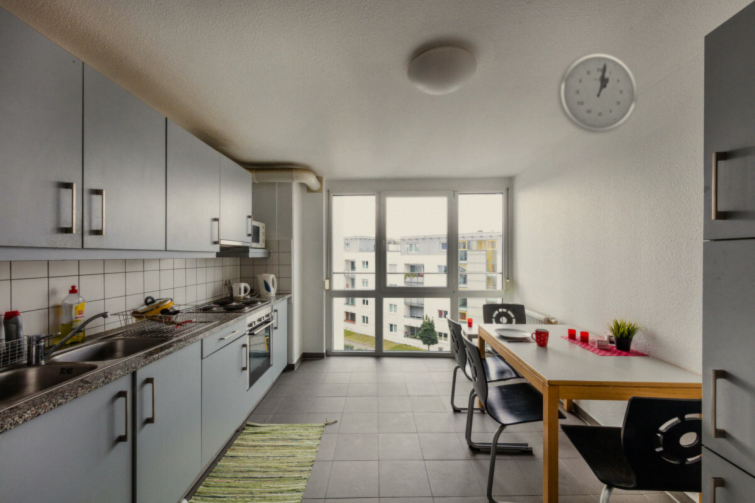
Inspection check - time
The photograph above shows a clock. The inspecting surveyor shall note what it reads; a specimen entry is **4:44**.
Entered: **1:02**
